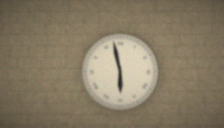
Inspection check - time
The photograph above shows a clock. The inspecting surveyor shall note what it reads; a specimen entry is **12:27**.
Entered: **5:58**
